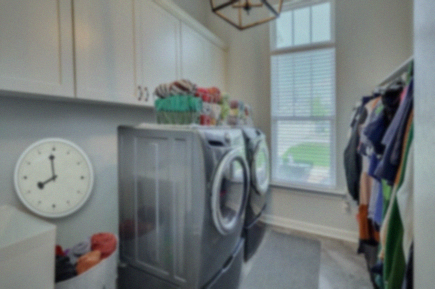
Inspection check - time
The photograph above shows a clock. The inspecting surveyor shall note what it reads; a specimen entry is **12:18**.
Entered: **7:59**
